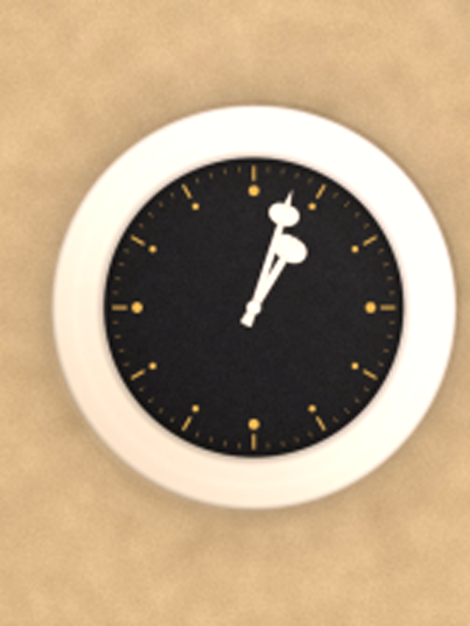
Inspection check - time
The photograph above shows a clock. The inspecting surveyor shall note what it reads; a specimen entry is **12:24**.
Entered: **1:03**
